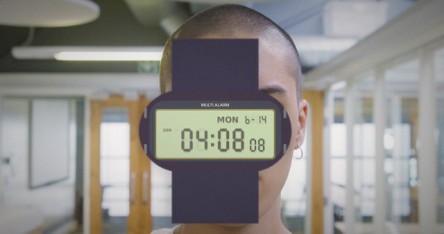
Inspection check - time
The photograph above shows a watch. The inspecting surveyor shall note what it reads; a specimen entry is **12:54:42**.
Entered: **4:08:08**
